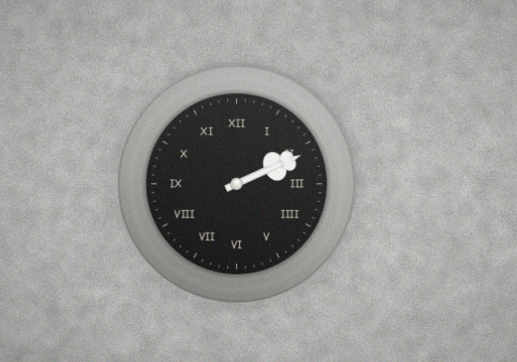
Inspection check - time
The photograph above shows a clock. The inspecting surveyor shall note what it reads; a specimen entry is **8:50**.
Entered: **2:11**
